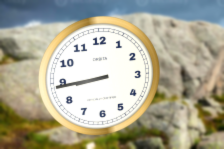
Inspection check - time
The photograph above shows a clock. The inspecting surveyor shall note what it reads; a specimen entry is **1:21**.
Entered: **8:44**
